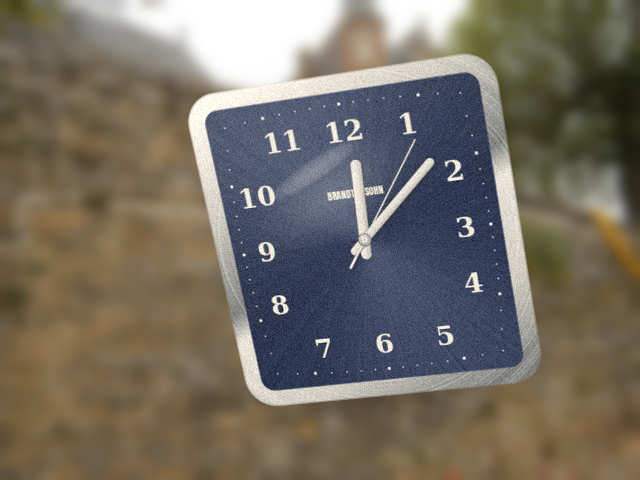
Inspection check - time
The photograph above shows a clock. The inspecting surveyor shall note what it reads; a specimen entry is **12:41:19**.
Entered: **12:08:06**
